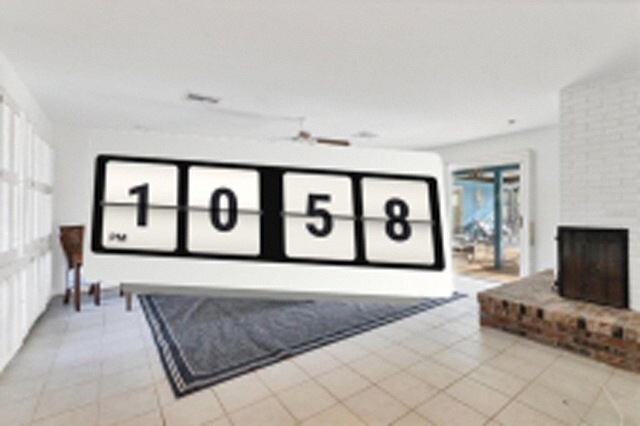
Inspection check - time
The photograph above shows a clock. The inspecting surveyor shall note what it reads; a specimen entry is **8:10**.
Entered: **10:58**
